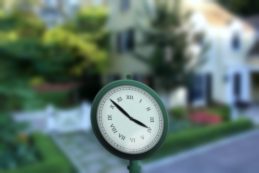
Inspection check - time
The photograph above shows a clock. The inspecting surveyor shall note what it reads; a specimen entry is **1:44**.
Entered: **3:52**
